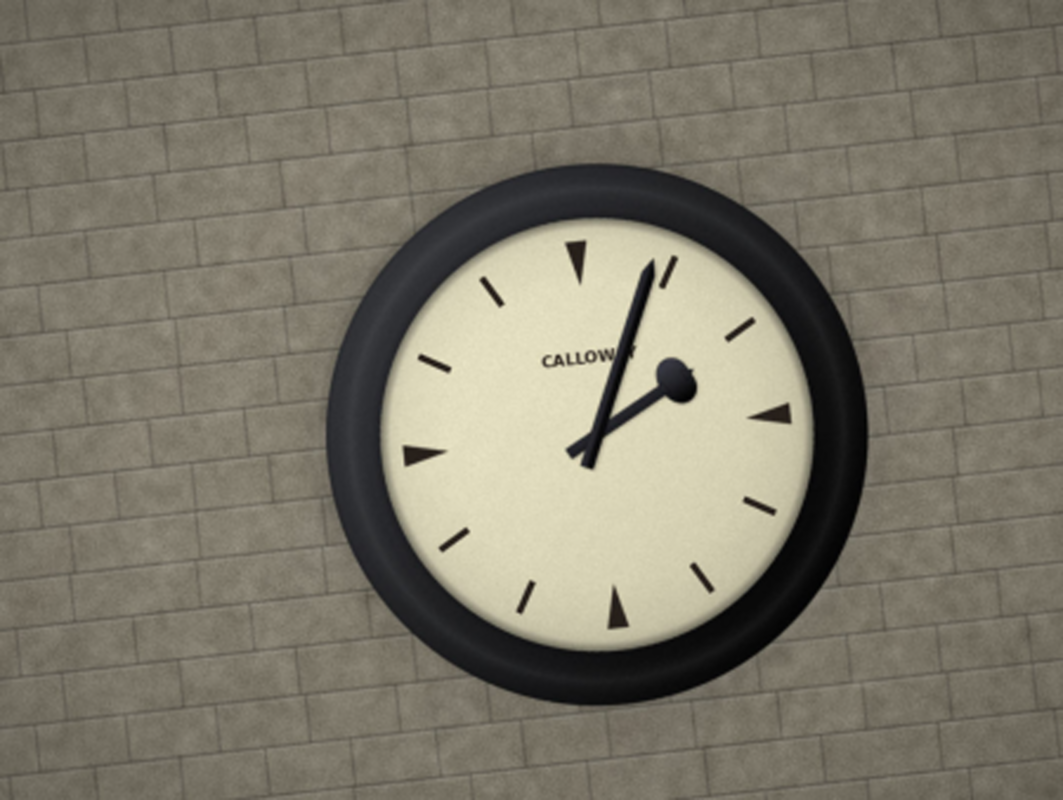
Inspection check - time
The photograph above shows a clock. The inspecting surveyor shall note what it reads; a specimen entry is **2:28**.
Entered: **2:04**
